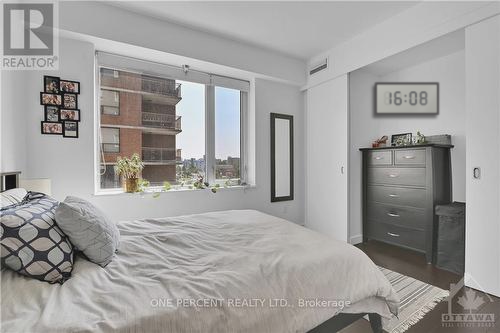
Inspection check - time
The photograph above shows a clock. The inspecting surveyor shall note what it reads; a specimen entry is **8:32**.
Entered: **16:08**
